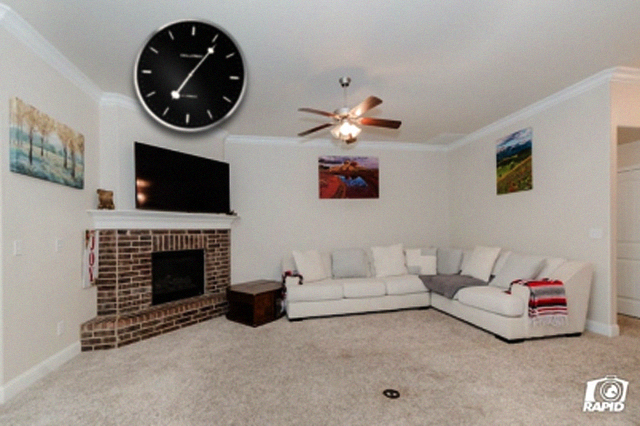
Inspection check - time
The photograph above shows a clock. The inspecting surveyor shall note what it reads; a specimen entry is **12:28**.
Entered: **7:06**
